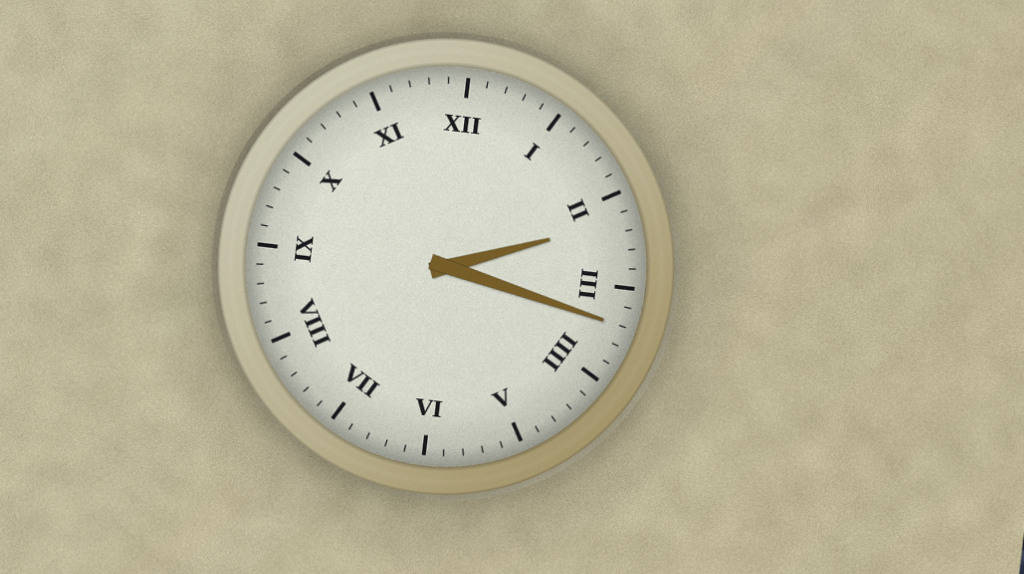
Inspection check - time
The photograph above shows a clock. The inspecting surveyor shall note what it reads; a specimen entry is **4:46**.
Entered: **2:17**
